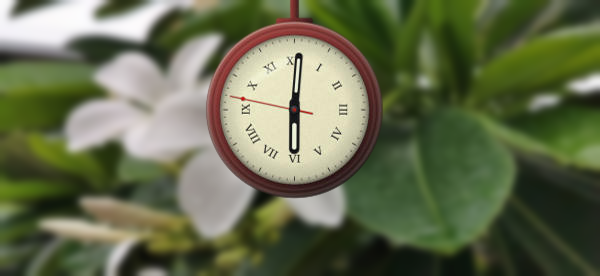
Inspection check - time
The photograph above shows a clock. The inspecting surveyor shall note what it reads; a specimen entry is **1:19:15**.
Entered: **6:00:47**
